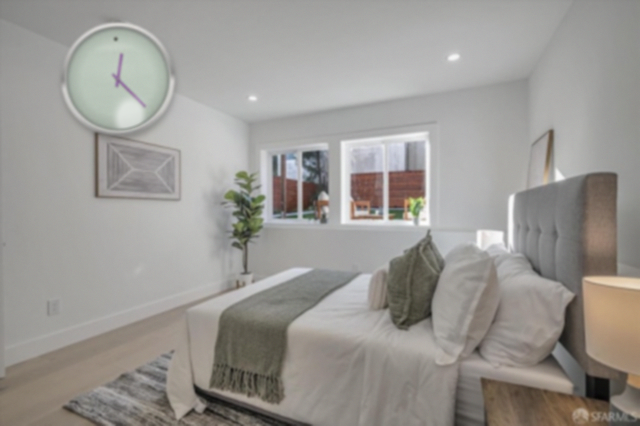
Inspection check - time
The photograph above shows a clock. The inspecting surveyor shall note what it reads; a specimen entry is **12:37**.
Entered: **12:23**
